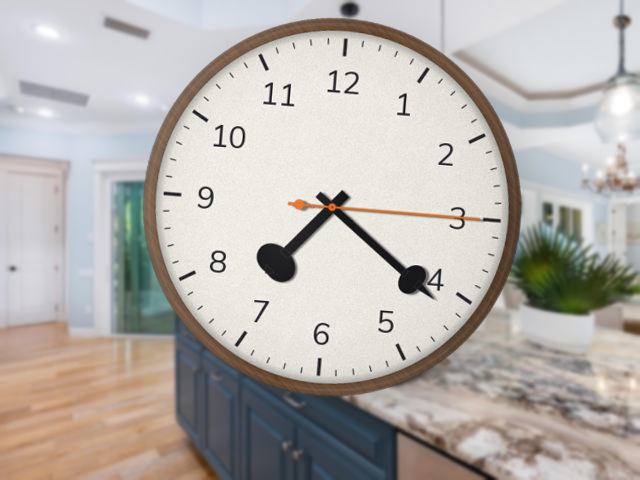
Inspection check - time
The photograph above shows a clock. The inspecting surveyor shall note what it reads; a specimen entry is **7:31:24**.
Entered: **7:21:15**
